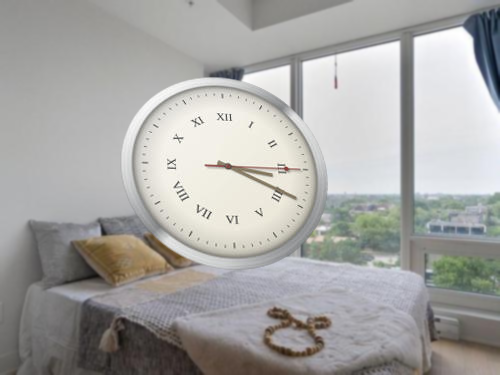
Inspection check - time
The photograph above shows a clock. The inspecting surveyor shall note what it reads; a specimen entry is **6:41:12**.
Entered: **3:19:15**
